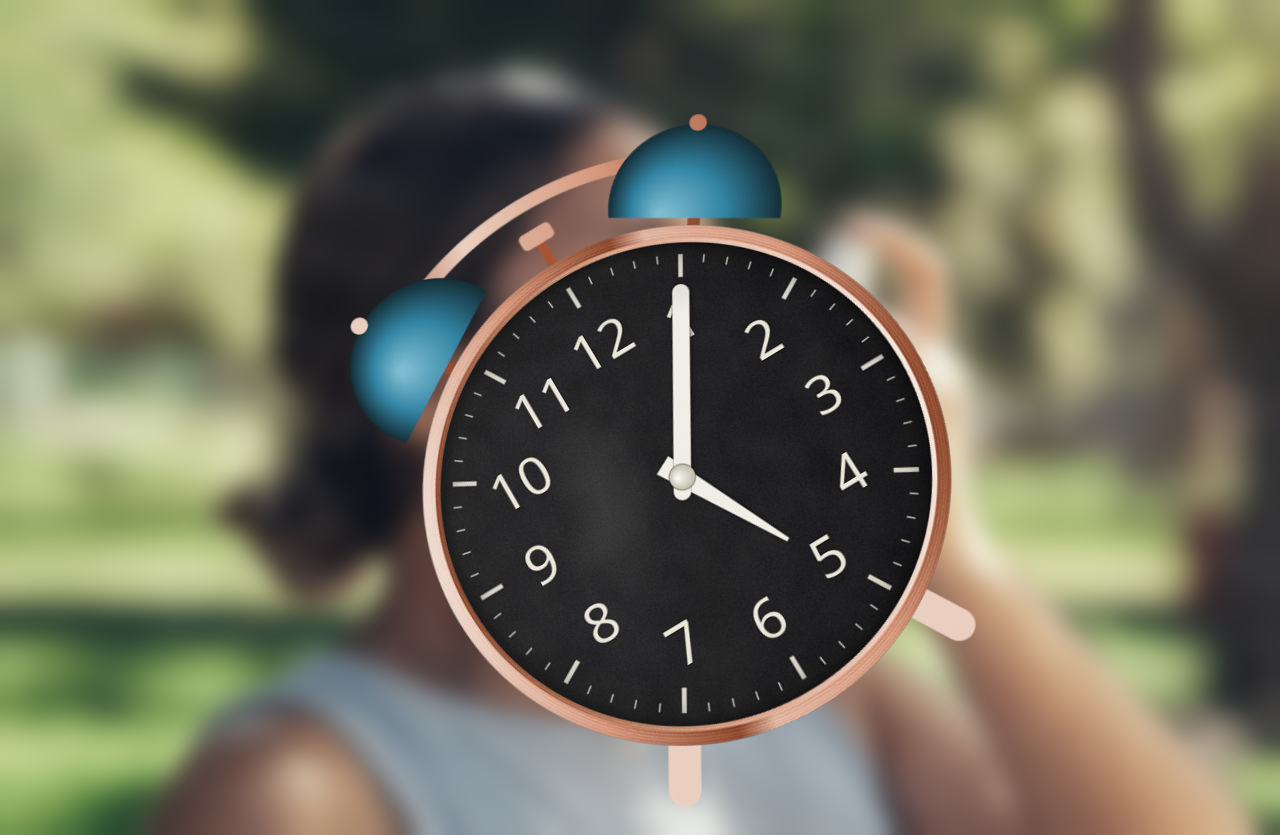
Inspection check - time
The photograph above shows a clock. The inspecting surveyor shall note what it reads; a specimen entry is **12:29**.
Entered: **5:05**
